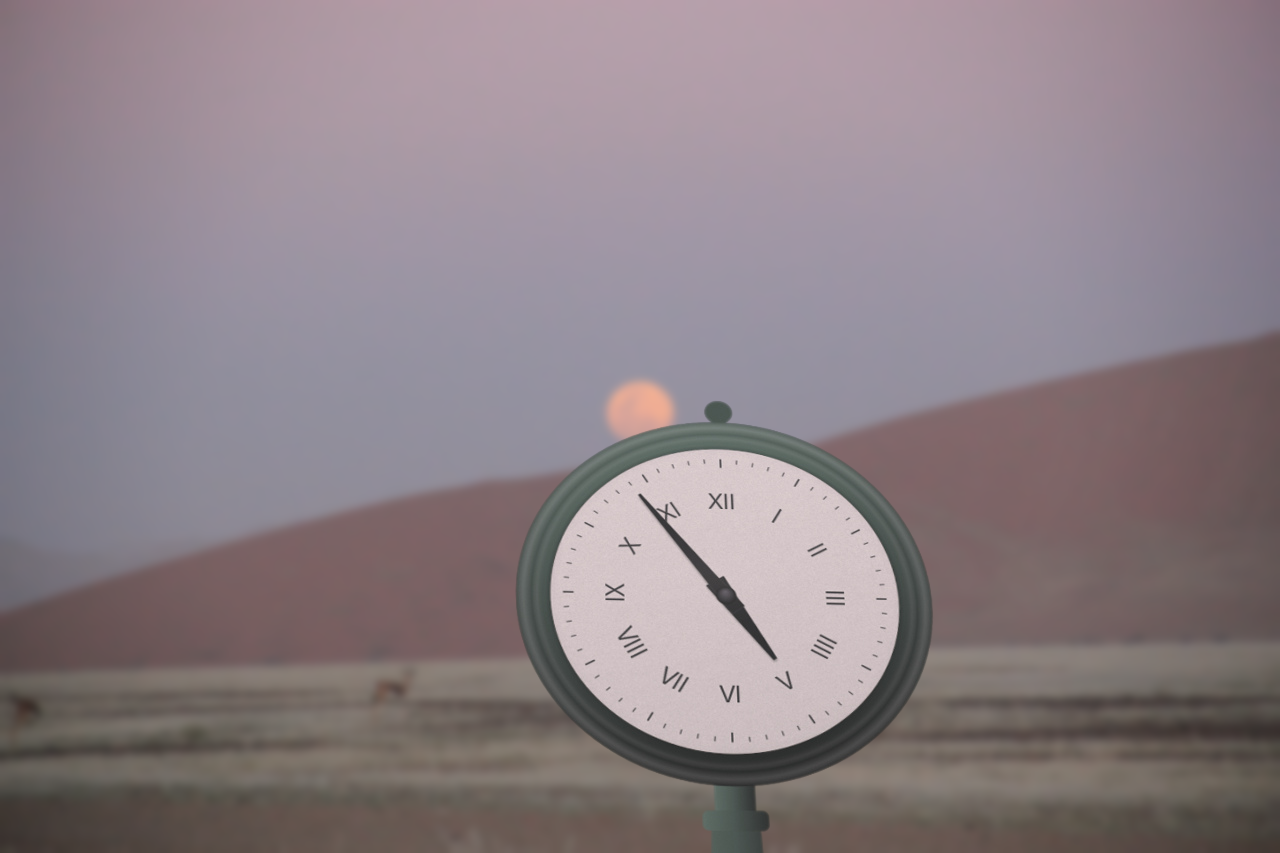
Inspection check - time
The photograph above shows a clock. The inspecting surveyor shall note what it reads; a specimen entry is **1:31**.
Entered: **4:54**
